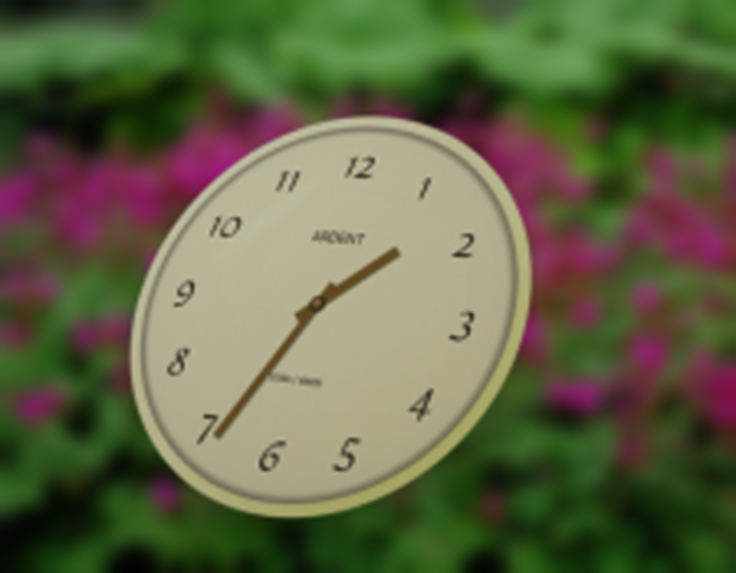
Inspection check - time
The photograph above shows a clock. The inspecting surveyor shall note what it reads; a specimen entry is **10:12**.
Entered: **1:34**
